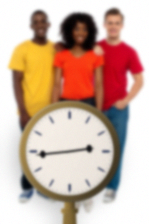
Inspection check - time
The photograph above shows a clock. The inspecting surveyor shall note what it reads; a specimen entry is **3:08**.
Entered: **2:44**
